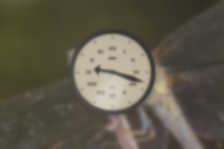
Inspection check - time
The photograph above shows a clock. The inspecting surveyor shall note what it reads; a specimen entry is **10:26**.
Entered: **9:18**
